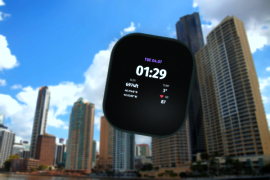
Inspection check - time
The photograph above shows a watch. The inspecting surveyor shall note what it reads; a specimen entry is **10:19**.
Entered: **1:29**
